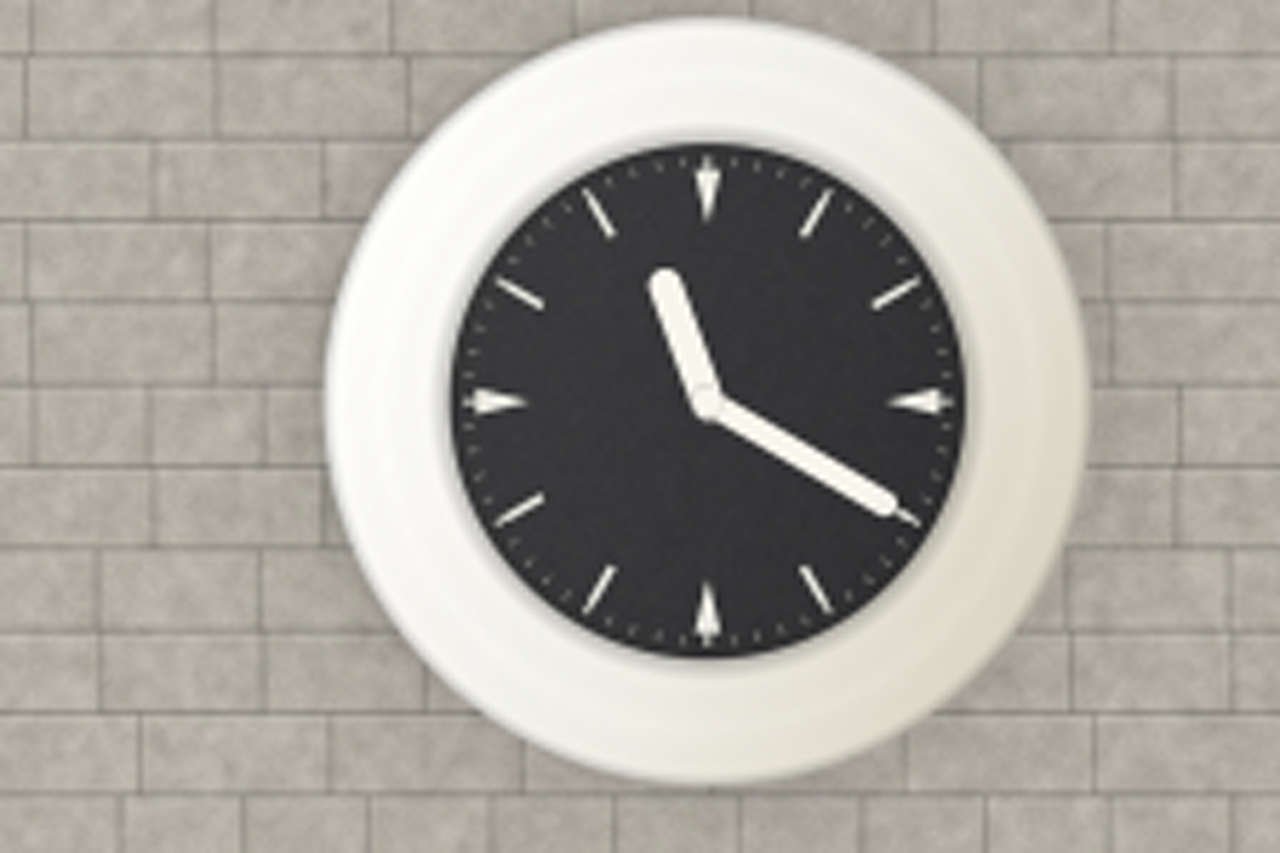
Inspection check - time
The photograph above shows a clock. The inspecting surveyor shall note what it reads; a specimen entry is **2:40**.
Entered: **11:20**
